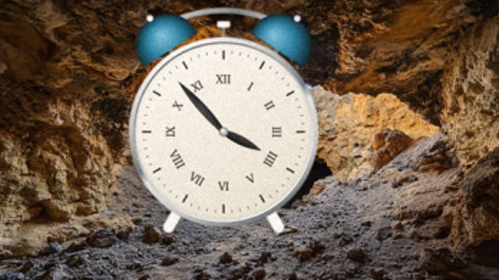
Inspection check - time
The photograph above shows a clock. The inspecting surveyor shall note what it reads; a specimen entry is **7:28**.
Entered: **3:53**
